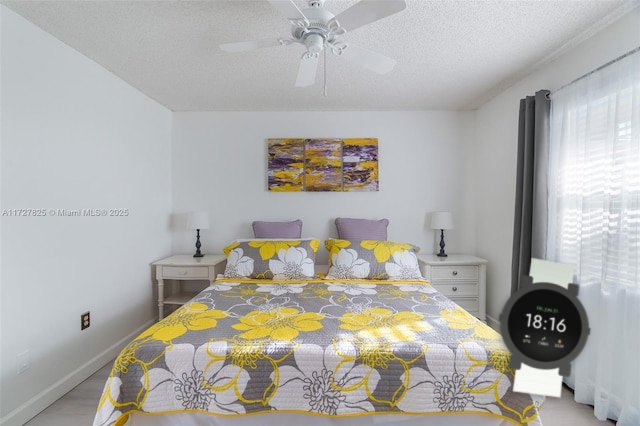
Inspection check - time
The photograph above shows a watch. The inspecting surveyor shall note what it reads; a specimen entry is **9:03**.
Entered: **18:16**
